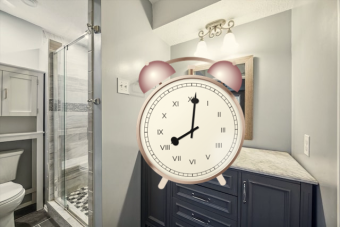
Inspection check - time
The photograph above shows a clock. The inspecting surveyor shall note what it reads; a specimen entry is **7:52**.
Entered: **8:01**
